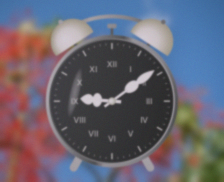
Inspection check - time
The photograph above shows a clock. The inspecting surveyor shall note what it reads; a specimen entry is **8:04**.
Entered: **9:09**
